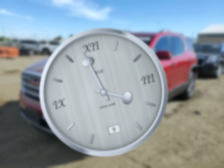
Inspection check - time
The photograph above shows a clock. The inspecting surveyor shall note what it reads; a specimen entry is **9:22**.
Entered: **3:58**
